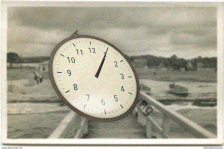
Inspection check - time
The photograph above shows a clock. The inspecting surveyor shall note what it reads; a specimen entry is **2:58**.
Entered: **1:05**
